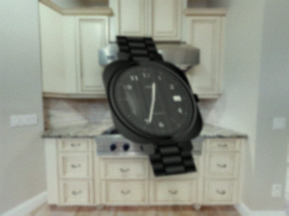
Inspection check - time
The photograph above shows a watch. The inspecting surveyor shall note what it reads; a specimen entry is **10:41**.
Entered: **12:34**
